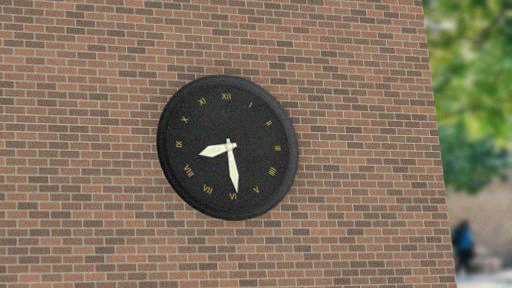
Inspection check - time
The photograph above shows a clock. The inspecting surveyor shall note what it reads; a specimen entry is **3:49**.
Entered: **8:29**
